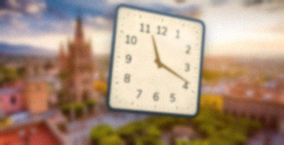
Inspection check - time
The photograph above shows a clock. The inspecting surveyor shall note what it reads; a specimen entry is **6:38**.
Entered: **11:19**
